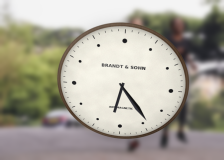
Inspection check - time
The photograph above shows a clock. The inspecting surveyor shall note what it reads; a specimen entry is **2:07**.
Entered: **6:24**
